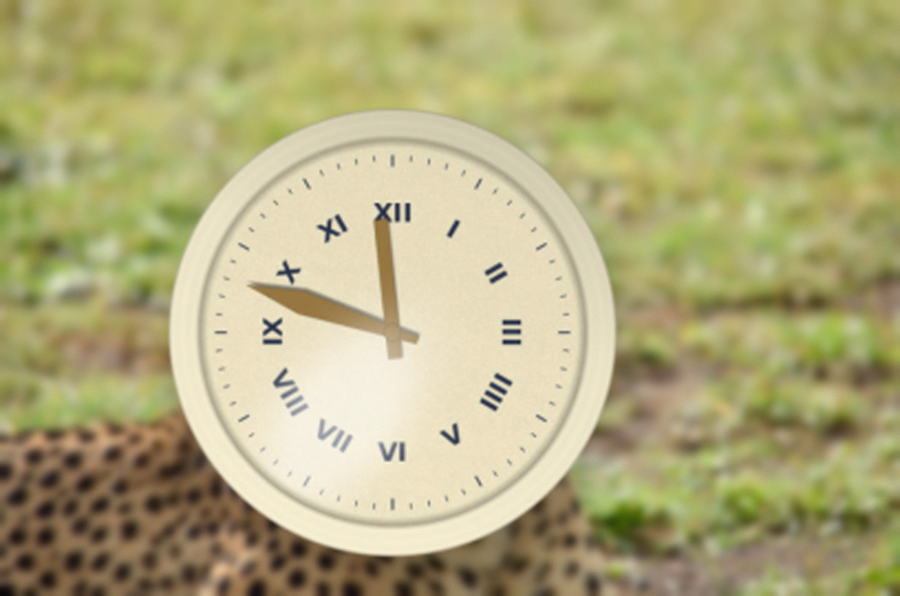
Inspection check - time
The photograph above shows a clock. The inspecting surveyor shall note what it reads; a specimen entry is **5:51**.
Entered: **11:48**
